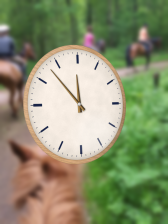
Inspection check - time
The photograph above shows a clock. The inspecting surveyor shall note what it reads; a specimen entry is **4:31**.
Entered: **11:53**
